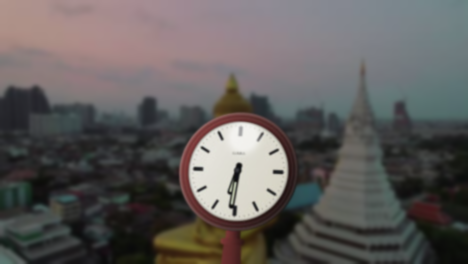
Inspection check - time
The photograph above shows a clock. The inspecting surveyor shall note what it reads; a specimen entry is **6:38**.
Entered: **6:31**
